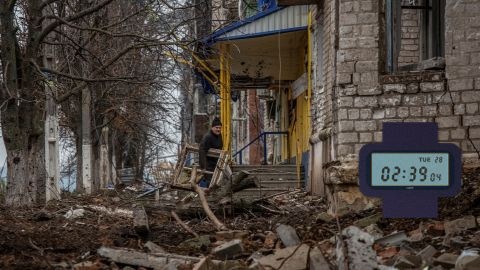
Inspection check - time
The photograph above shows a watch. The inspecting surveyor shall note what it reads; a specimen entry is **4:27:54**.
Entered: **2:39:04**
